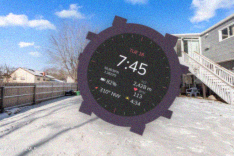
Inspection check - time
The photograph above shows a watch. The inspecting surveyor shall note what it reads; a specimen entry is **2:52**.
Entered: **7:45**
